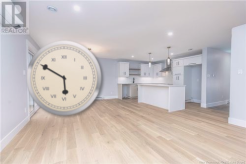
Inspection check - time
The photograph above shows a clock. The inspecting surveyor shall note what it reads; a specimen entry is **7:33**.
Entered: **5:50**
